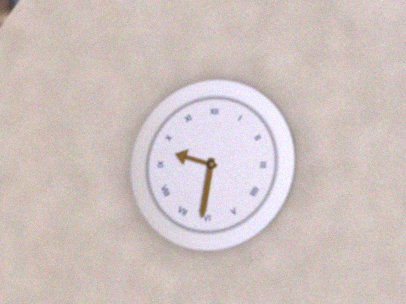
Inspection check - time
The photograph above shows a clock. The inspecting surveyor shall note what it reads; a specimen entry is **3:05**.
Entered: **9:31**
